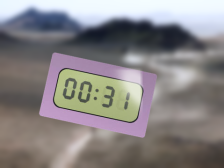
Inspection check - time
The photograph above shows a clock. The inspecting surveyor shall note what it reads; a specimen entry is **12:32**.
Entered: **0:31**
